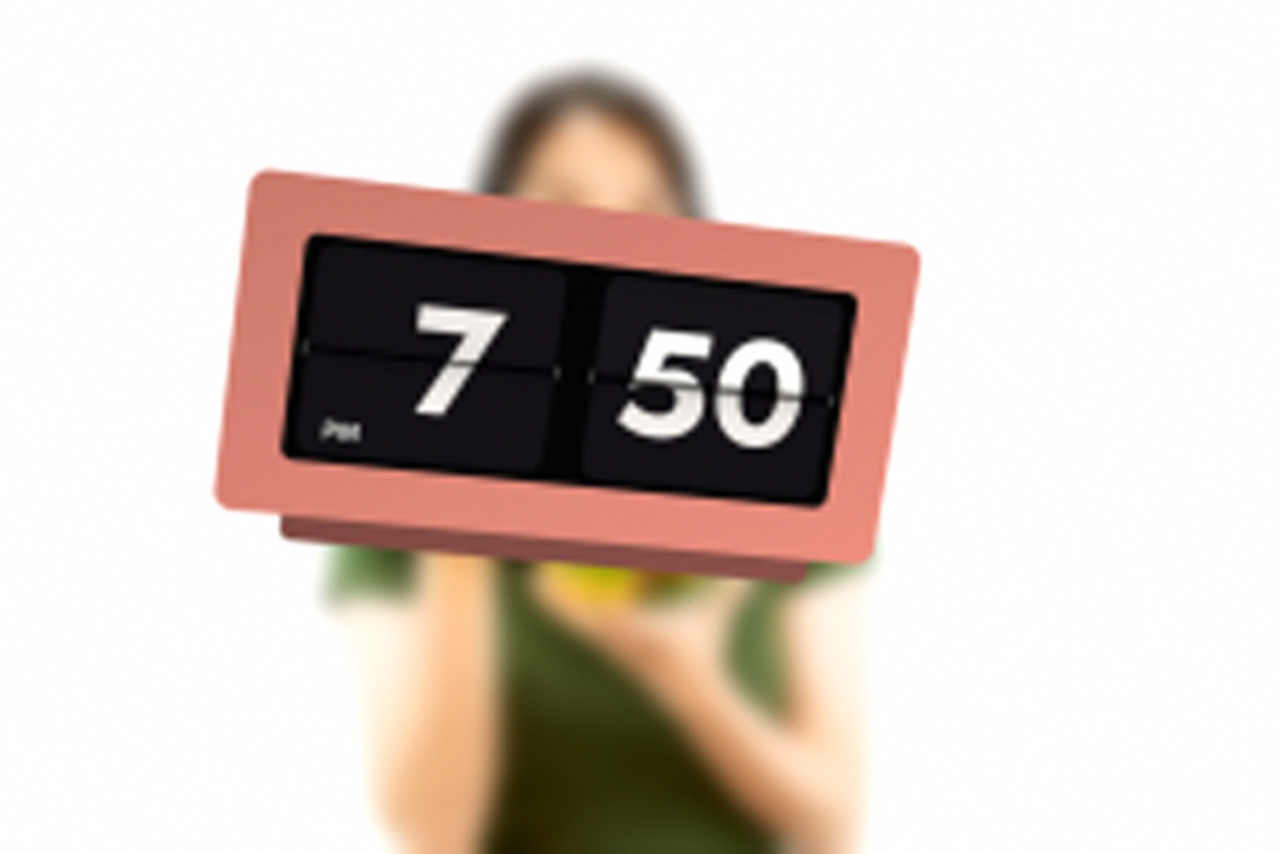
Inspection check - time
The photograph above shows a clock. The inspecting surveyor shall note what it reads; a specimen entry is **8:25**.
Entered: **7:50**
